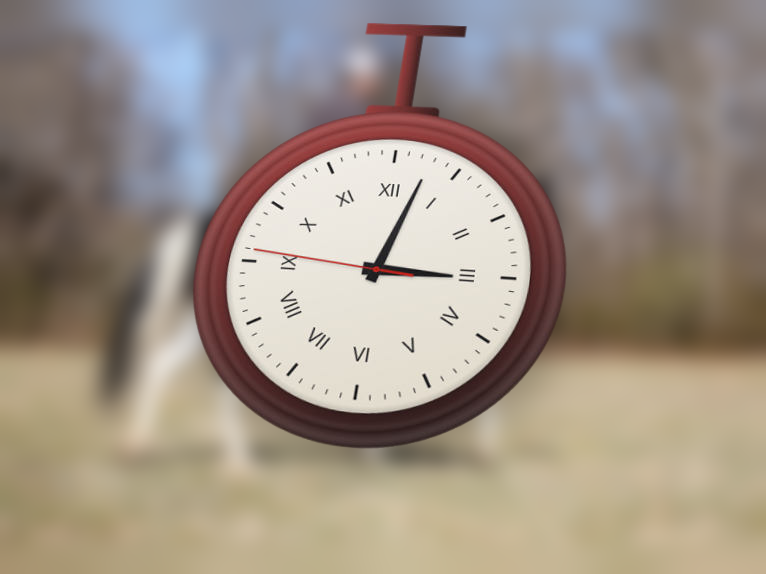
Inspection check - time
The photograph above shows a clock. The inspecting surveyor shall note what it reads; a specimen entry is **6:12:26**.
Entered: **3:02:46**
